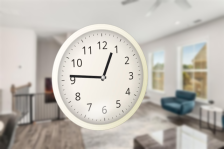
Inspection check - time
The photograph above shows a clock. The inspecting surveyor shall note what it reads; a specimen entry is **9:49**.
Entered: **12:46**
